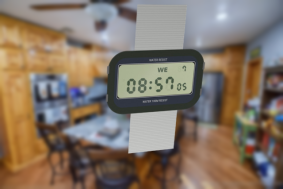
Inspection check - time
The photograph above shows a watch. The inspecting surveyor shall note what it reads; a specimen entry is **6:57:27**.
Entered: **8:57:05**
